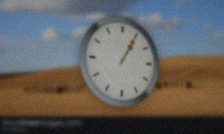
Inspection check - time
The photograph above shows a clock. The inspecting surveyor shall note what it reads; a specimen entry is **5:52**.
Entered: **1:05**
